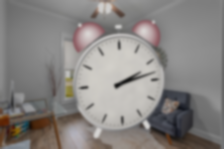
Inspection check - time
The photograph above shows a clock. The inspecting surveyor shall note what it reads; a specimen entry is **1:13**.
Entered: **2:13**
